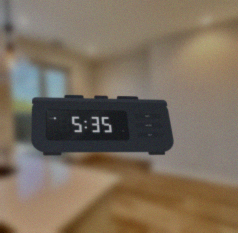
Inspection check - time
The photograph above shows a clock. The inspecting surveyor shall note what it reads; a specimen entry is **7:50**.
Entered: **5:35**
